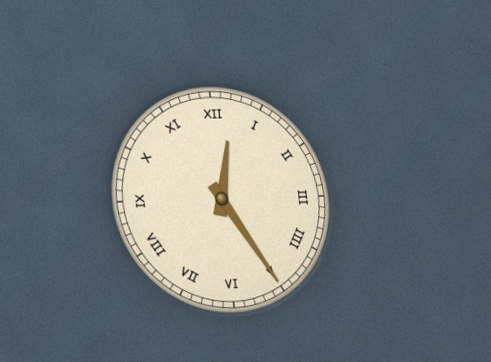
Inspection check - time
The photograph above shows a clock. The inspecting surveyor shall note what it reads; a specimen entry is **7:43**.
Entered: **12:25**
